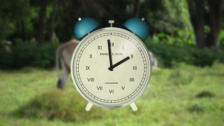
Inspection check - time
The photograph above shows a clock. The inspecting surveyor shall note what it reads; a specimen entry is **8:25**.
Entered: **1:59**
